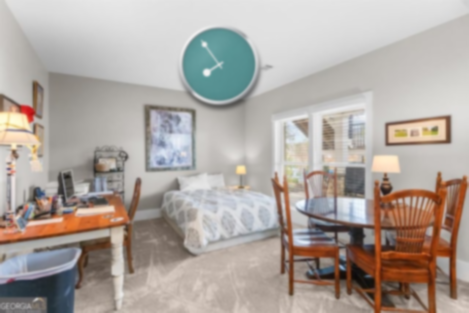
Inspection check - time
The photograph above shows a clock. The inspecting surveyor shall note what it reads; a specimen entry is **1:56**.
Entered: **7:54**
